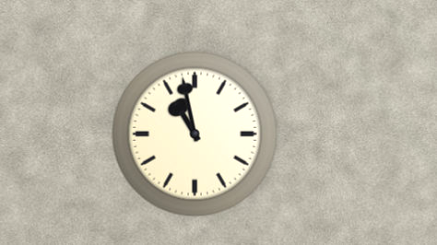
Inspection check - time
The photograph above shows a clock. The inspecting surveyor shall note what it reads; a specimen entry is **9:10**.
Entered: **10:58**
